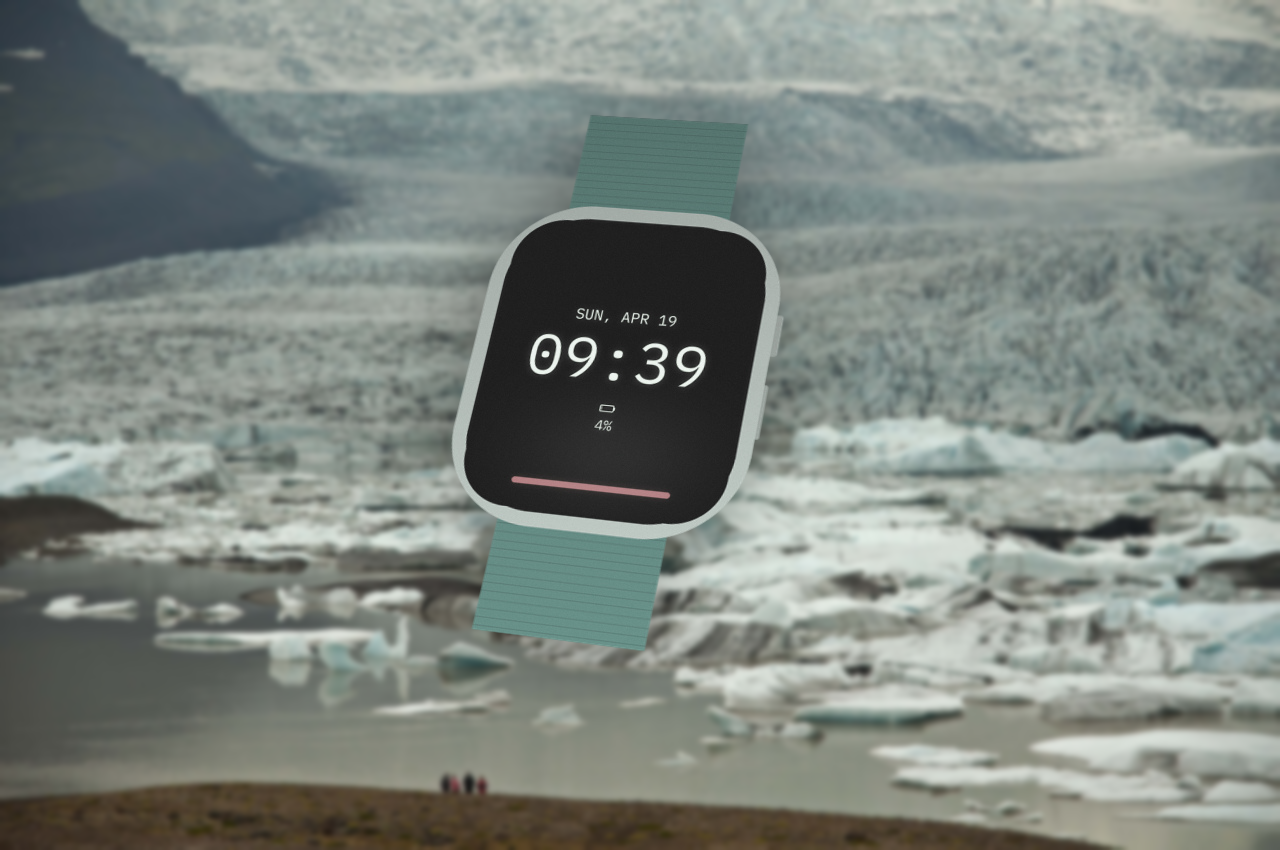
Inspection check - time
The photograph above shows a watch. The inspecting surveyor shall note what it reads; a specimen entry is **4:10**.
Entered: **9:39**
